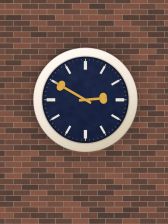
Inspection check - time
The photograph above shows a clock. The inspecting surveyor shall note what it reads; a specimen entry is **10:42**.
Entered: **2:50**
